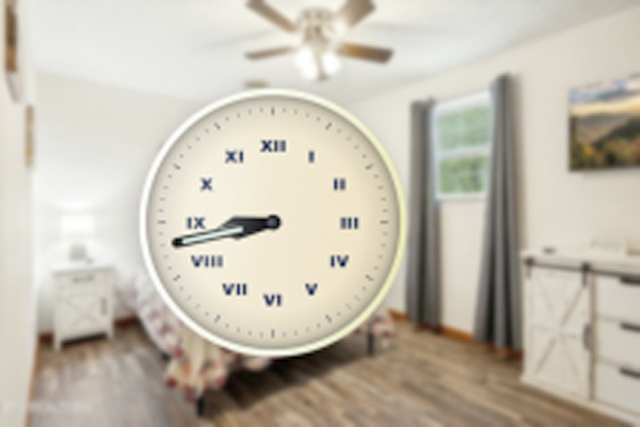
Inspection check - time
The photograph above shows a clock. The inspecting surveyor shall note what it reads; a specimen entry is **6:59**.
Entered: **8:43**
